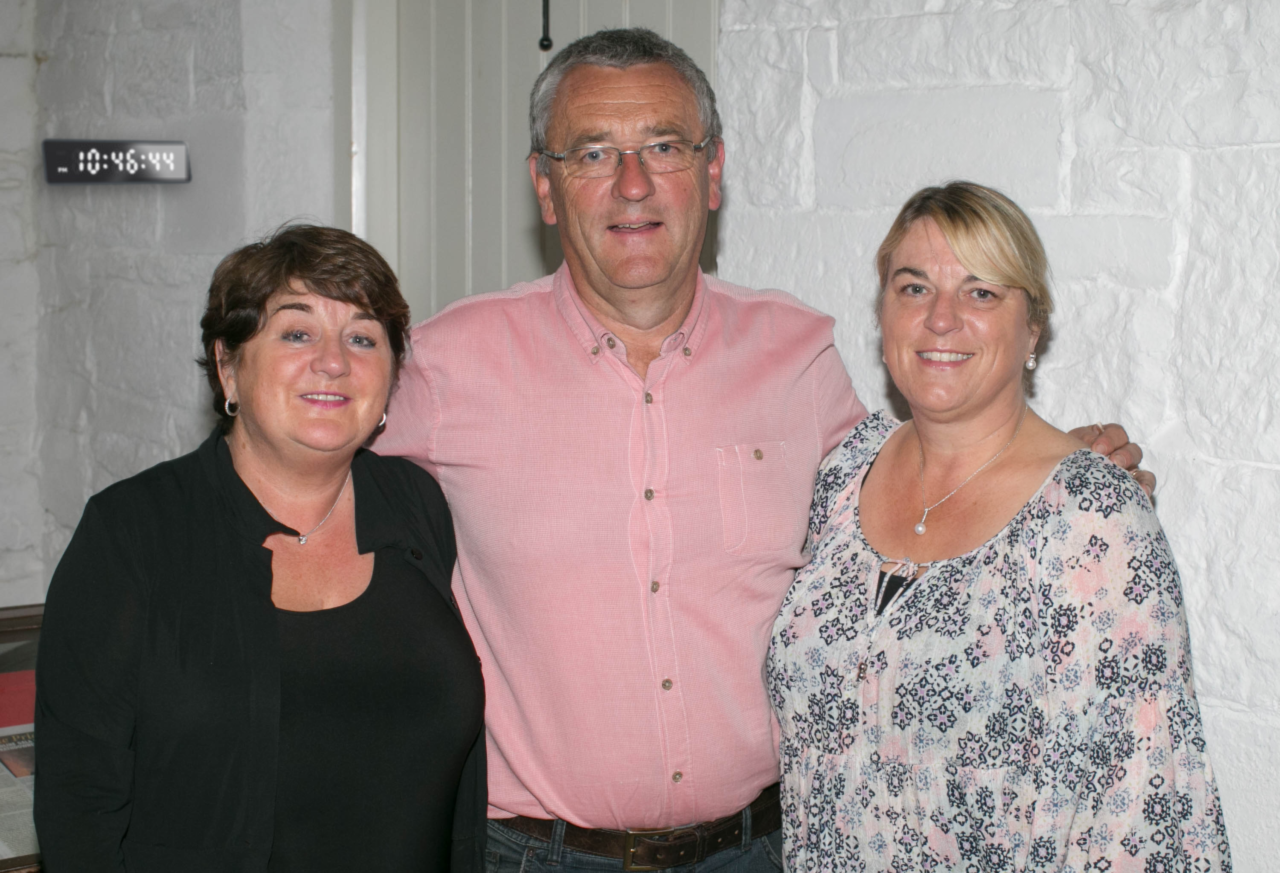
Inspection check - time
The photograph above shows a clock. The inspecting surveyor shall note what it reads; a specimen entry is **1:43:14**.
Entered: **10:46:44**
